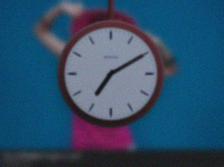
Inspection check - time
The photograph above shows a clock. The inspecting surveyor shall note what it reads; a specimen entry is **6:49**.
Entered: **7:10**
